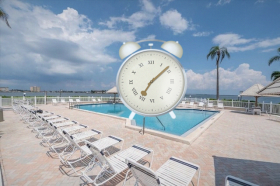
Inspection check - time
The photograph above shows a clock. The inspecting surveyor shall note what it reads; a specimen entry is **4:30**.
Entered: **7:08**
